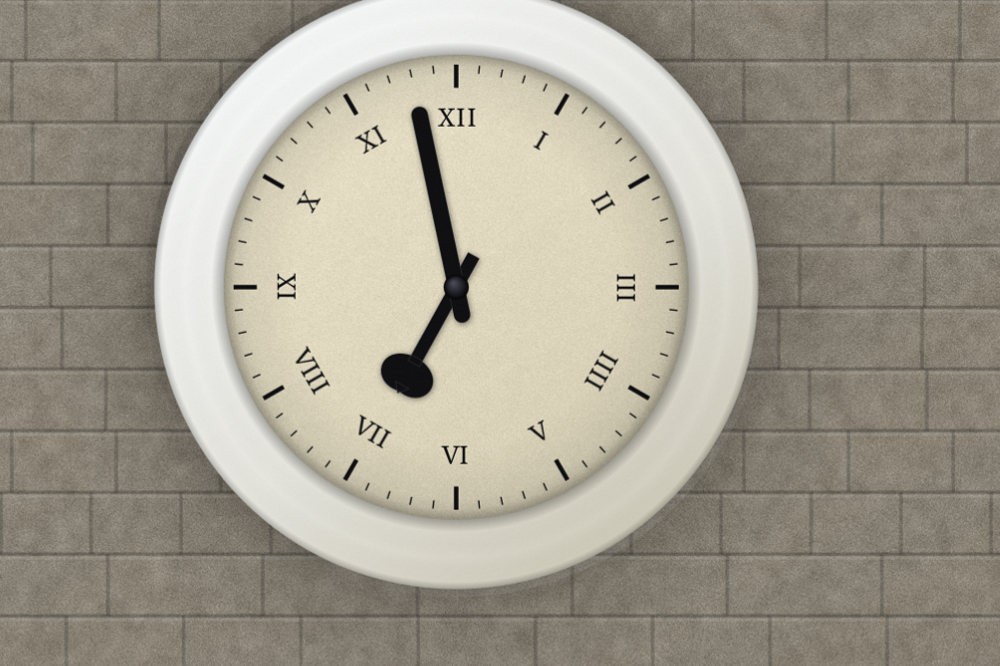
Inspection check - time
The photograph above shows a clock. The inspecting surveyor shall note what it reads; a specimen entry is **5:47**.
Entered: **6:58**
